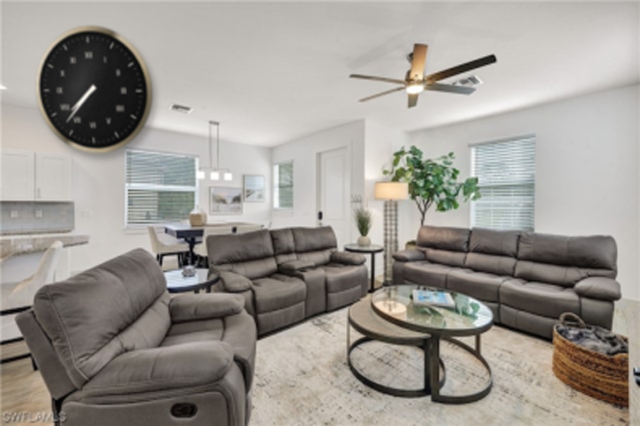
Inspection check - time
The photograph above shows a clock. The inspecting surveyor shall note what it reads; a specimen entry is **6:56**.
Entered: **7:37**
